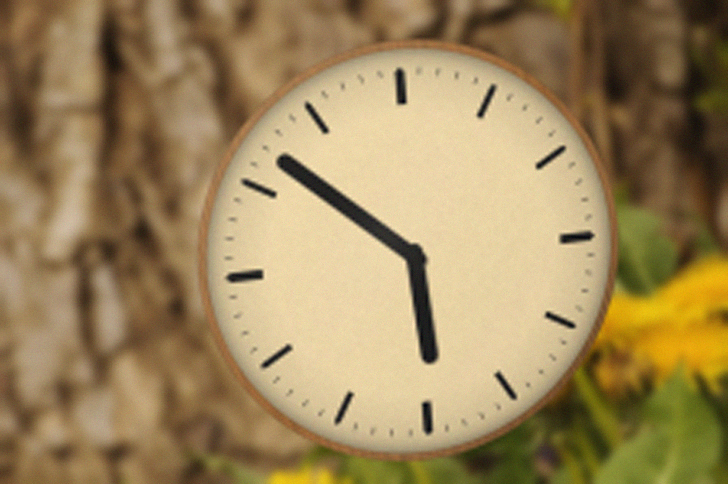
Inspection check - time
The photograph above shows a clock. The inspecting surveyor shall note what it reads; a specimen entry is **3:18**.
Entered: **5:52**
